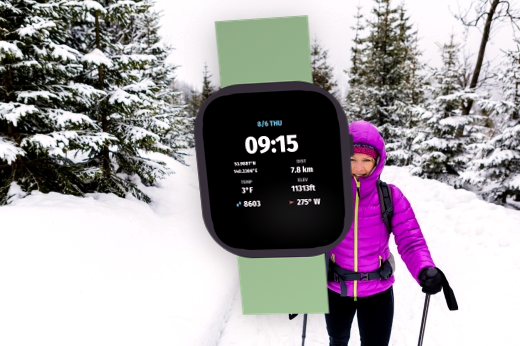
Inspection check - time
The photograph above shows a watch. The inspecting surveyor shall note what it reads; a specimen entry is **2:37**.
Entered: **9:15**
